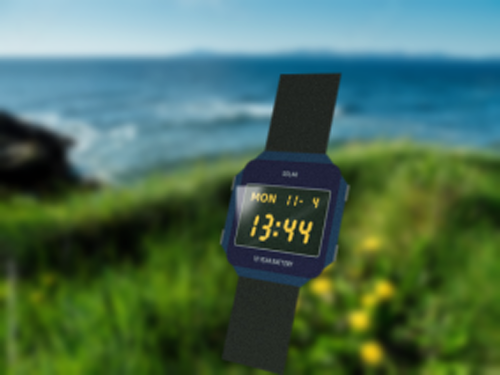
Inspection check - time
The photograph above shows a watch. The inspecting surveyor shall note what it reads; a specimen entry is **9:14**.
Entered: **13:44**
